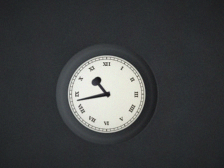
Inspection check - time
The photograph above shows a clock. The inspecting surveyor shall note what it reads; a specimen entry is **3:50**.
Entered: **10:43**
